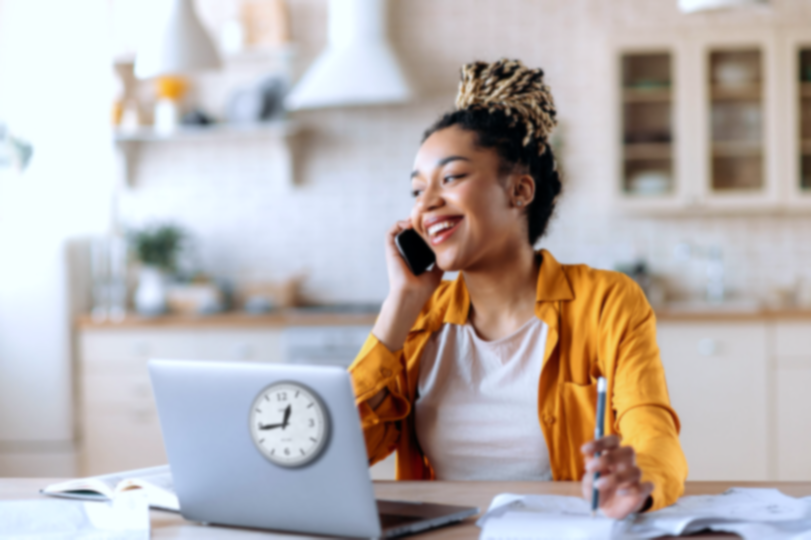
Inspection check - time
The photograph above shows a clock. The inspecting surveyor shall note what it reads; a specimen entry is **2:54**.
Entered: **12:44**
